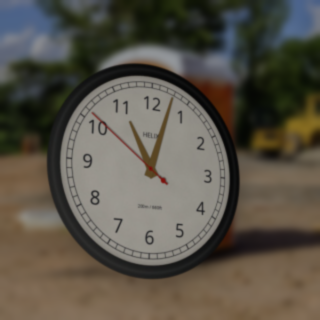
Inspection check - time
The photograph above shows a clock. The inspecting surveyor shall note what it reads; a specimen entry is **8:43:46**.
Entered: **11:02:51**
